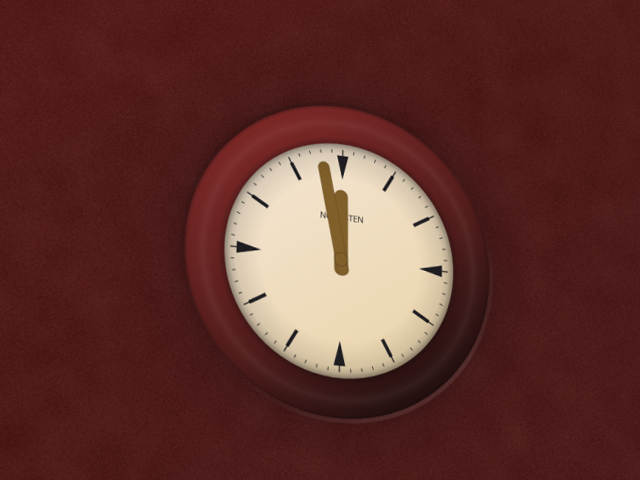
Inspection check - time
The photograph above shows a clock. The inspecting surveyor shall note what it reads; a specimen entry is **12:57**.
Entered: **11:58**
